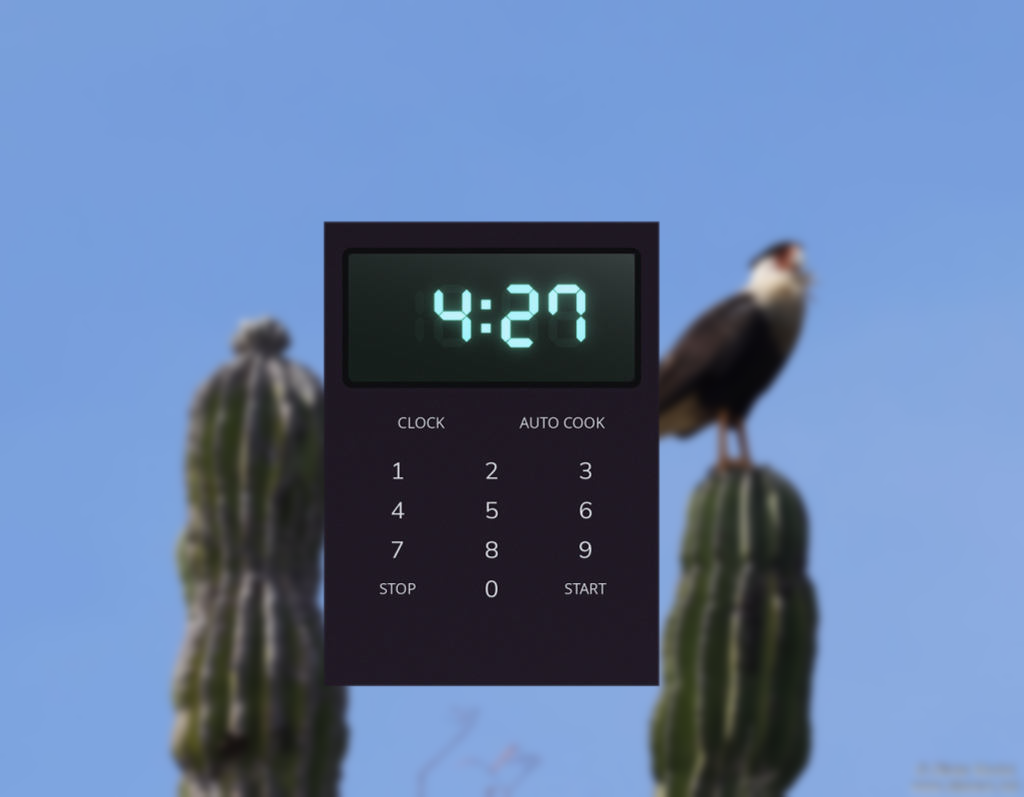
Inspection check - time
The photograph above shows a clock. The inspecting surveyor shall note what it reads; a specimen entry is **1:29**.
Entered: **4:27**
